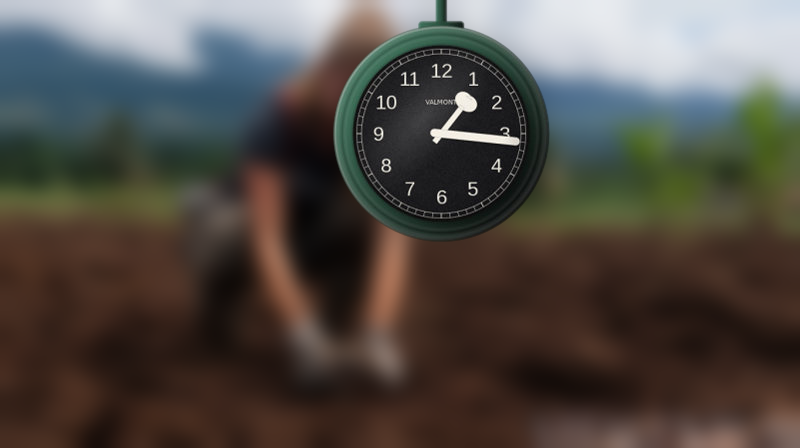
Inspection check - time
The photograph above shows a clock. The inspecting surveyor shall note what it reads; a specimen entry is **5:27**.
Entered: **1:16**
